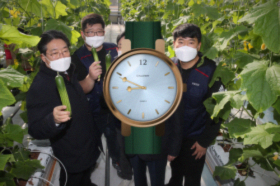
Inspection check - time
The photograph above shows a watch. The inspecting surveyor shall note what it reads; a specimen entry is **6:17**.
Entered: **8:49**
